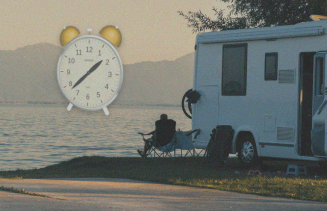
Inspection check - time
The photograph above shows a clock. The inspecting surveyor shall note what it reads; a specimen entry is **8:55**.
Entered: **1:38**
